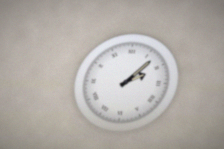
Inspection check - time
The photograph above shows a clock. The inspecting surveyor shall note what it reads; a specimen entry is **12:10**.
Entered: **2:07**
